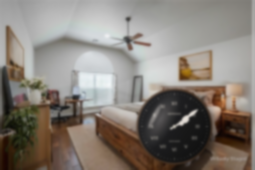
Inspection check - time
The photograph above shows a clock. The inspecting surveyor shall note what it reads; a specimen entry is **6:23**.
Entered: **2:09**
